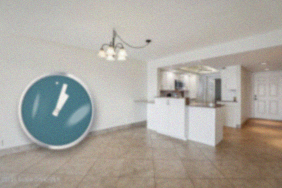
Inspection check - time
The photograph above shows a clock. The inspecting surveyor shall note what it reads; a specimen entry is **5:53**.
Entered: **1:03**
